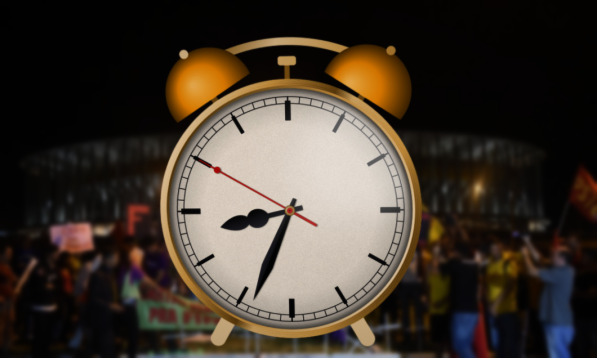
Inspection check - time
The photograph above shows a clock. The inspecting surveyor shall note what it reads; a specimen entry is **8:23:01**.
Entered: **8:33:50**
